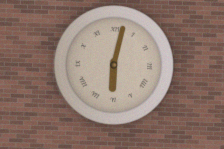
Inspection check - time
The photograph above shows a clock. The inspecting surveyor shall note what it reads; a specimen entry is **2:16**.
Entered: **6:02**
